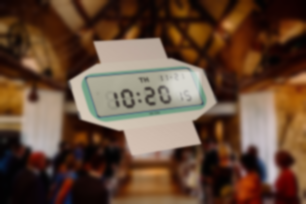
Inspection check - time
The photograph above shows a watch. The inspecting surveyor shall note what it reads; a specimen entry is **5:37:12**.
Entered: **10:20:15**
